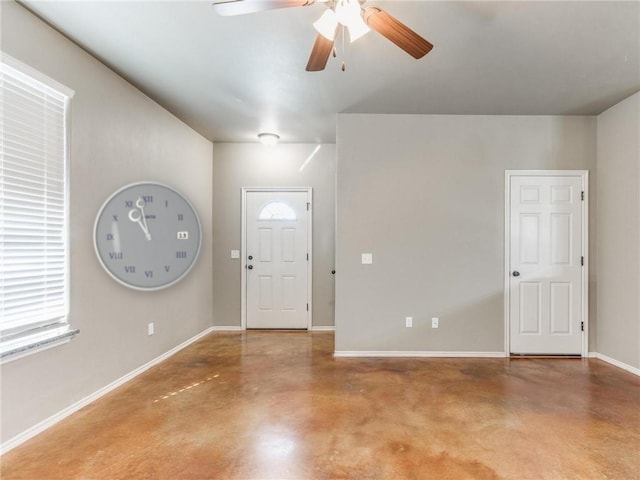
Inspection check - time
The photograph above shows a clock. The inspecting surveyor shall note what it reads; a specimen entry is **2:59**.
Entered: **10:58**
